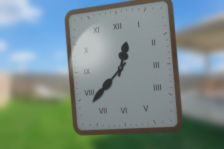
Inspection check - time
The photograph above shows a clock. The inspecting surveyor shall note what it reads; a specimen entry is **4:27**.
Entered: **12:38**
